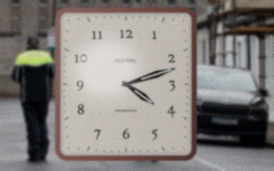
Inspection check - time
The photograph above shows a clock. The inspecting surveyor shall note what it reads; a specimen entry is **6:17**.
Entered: **4:12**
